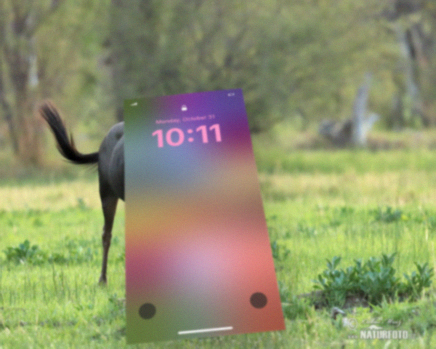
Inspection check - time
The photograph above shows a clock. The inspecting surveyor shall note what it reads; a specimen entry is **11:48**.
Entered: **10:11**
